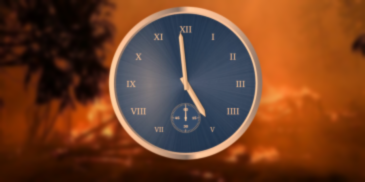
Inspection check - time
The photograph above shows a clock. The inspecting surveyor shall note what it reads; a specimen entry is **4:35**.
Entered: **4:59**
